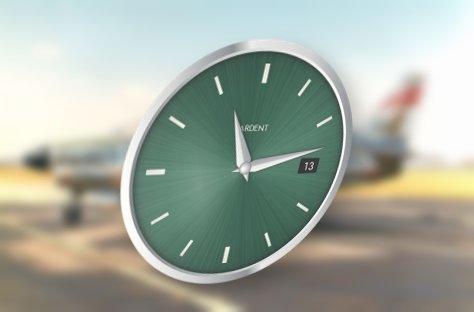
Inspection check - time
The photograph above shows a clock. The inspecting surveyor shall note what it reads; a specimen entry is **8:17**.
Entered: **11:13**
